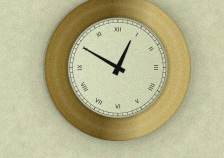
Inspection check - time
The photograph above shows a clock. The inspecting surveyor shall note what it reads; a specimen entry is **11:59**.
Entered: **12:50**
